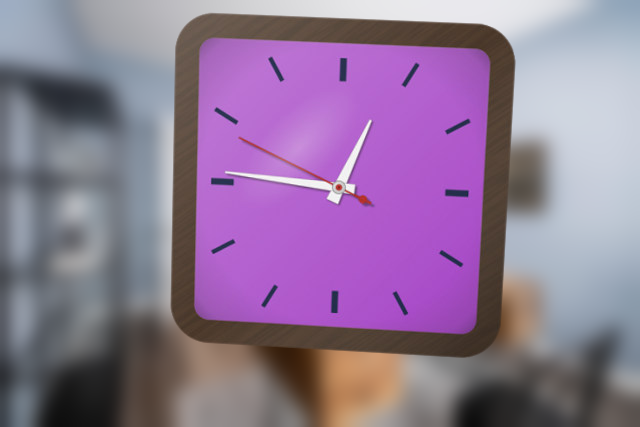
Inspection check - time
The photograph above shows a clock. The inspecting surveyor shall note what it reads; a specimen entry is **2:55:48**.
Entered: **12:45:49**
